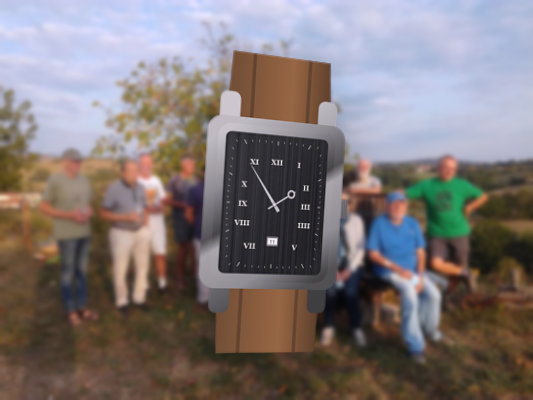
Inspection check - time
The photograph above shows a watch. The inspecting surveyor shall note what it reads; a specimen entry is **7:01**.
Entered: **1:54**
